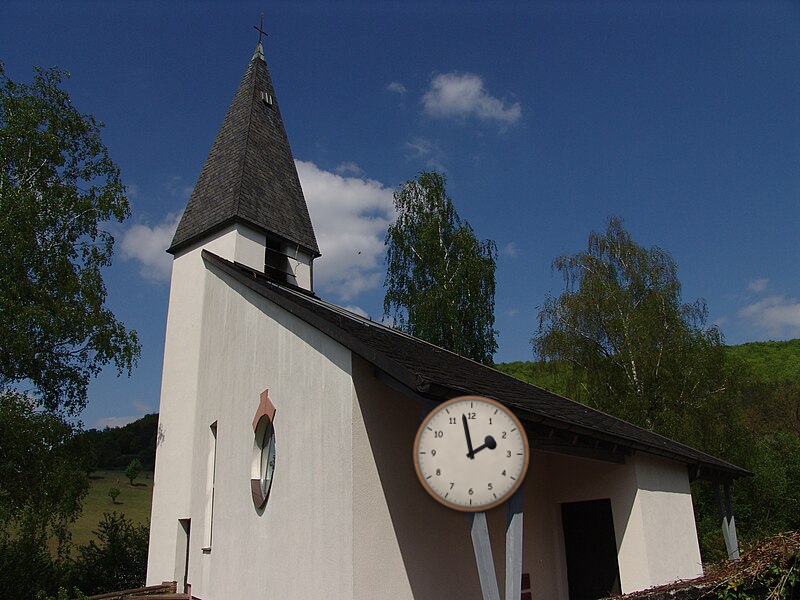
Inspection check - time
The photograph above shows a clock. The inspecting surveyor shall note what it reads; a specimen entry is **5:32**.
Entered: **1:58**
